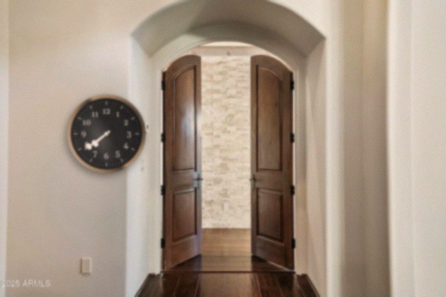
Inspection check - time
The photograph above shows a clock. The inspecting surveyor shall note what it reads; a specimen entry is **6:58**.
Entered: **7:39**
